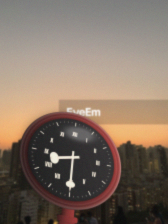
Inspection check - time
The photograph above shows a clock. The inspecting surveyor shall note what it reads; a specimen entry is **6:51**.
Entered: **8:30**
